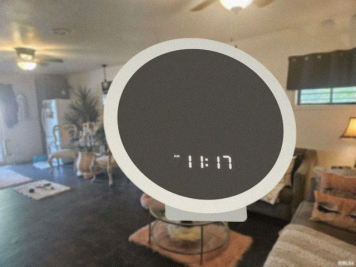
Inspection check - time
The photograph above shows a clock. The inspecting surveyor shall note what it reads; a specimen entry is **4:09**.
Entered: **11:17**
